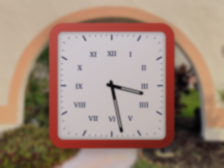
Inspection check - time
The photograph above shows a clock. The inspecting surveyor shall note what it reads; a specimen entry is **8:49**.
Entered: **3:28**
